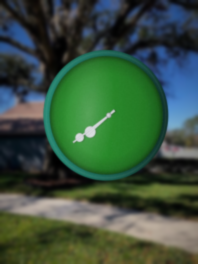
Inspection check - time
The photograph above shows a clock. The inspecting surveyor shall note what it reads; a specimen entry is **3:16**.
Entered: **7:39**
